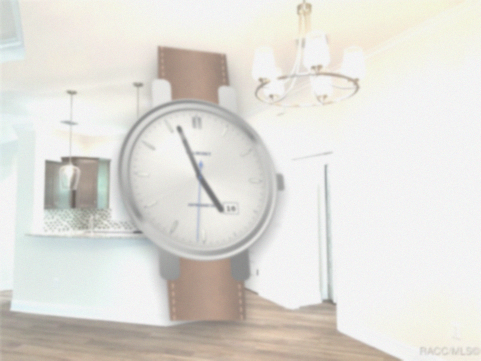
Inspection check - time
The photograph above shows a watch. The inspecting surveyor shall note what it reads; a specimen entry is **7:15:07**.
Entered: **4:56:31**
